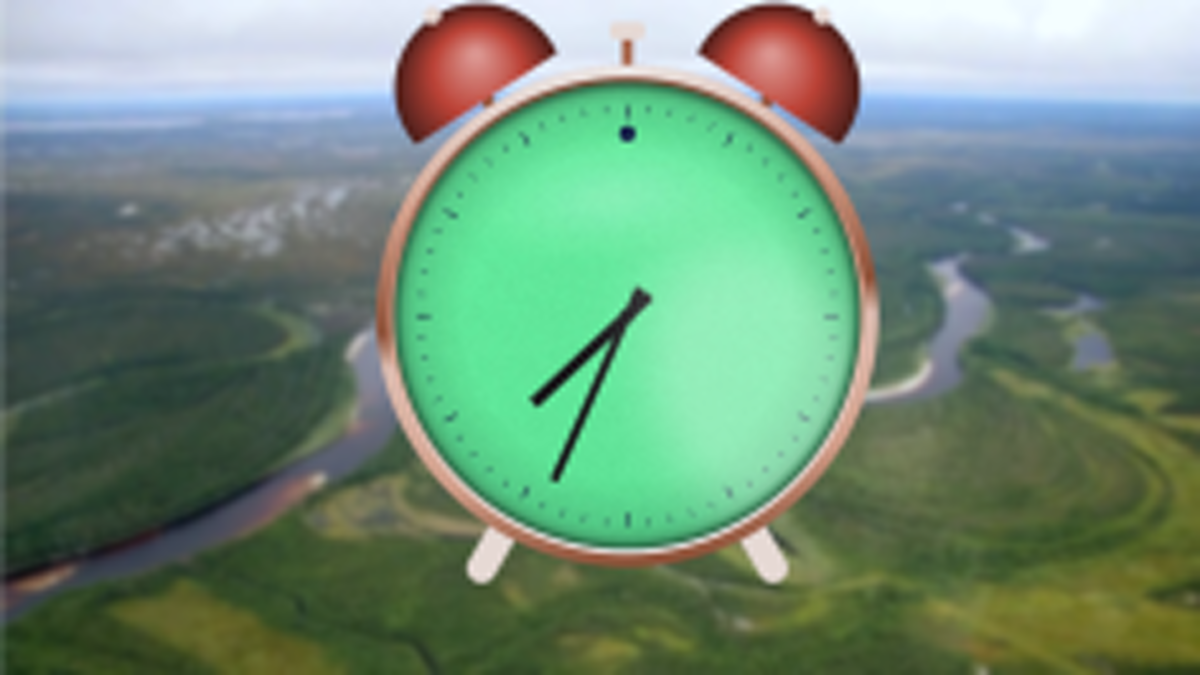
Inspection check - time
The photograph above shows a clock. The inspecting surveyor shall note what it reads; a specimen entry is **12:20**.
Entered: **7:34**
